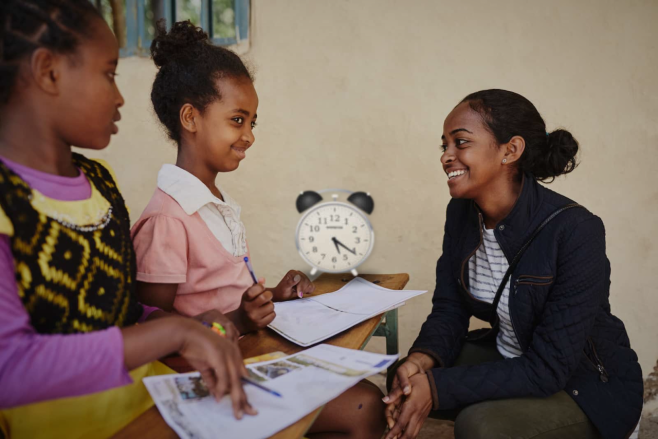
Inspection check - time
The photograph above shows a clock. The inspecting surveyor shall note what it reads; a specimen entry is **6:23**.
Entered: **5:21**
